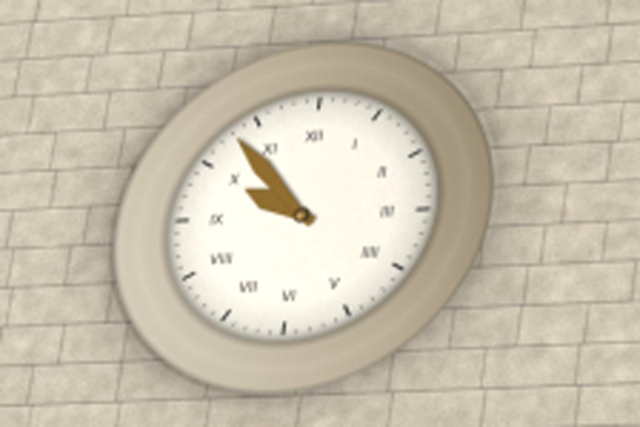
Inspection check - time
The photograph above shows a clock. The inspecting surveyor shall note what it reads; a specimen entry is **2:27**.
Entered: **9:53**
